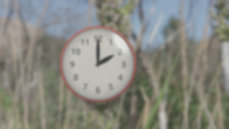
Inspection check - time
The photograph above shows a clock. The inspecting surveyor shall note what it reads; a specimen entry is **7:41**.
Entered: **2:00**
